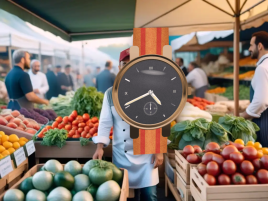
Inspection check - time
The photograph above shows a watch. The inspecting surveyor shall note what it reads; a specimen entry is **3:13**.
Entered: **4:41**
